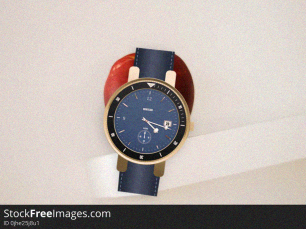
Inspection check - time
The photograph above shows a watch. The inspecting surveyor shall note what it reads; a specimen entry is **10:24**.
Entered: **4:17**
